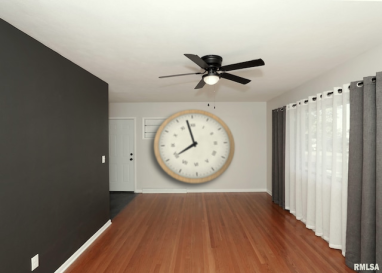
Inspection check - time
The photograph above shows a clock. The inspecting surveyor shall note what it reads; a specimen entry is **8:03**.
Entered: **7:58**
